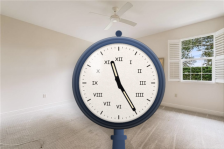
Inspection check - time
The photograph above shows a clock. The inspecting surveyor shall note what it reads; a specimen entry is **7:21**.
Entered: **11:25**
